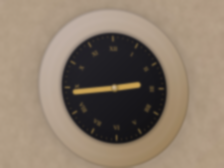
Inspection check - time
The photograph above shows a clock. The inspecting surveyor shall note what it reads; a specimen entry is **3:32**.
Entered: **2:44**
